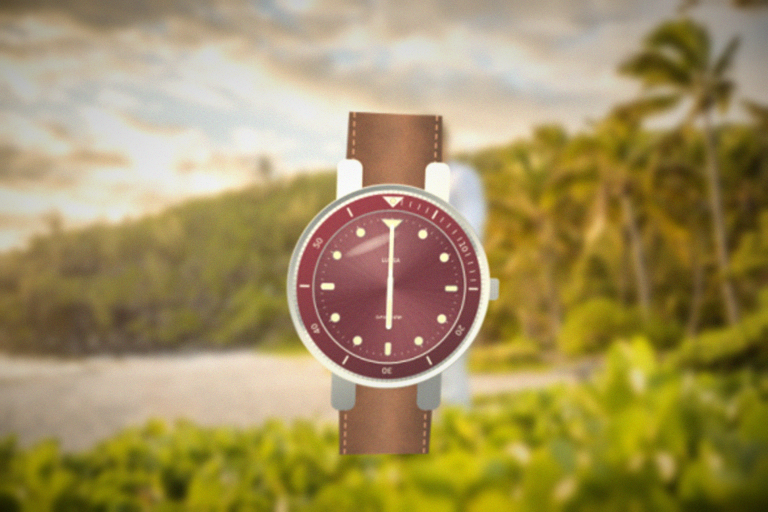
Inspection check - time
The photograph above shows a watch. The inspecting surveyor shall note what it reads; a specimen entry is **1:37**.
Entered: **6:00**
